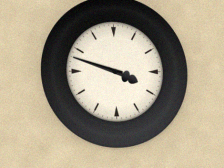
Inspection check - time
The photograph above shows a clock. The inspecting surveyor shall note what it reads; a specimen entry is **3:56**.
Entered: **3:48**
